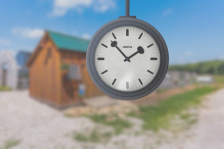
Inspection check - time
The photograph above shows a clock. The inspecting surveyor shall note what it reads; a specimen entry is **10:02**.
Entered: **1:53**
